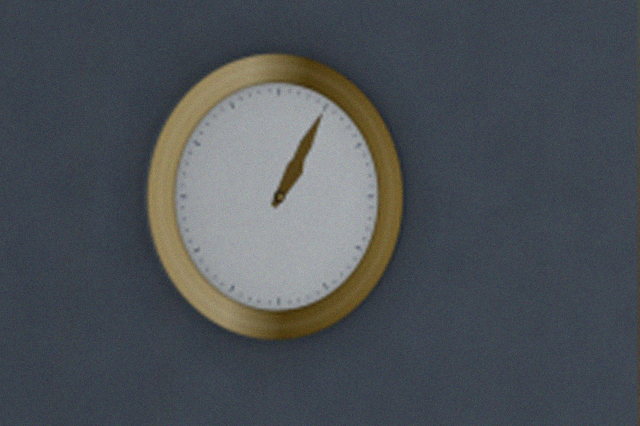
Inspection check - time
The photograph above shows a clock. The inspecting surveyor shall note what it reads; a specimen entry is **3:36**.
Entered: **1:05**
